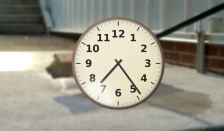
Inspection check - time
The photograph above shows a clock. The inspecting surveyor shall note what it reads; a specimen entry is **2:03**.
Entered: **7:24**
